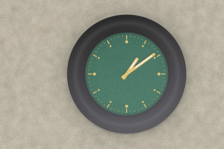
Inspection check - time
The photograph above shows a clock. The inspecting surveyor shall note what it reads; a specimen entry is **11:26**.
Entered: **1:09**
